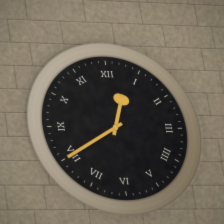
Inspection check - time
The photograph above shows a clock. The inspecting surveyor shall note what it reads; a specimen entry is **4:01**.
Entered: **12:40**
